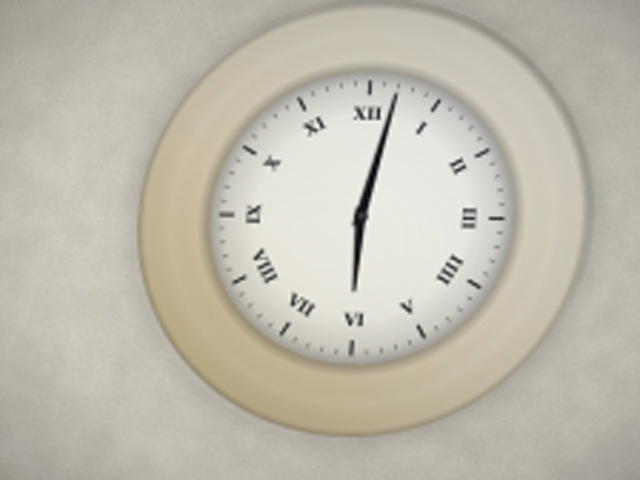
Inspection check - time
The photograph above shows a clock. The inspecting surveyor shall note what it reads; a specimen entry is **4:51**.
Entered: **6:02**
